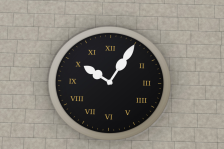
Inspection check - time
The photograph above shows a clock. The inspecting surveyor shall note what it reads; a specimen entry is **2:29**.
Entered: **10:05**
